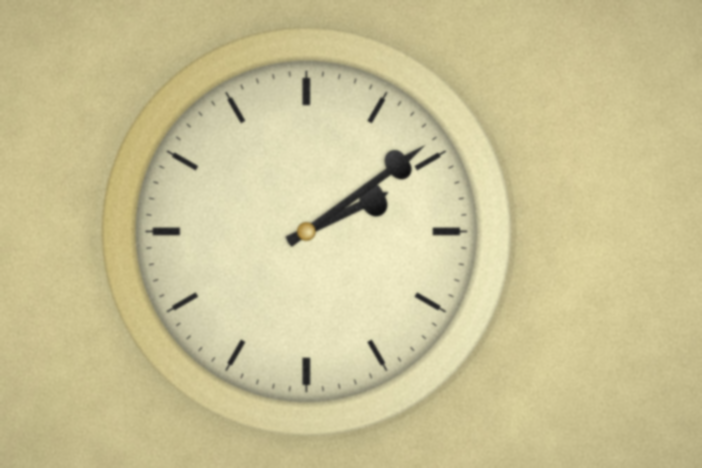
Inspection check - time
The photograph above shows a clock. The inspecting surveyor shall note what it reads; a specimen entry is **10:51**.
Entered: **2:09**
